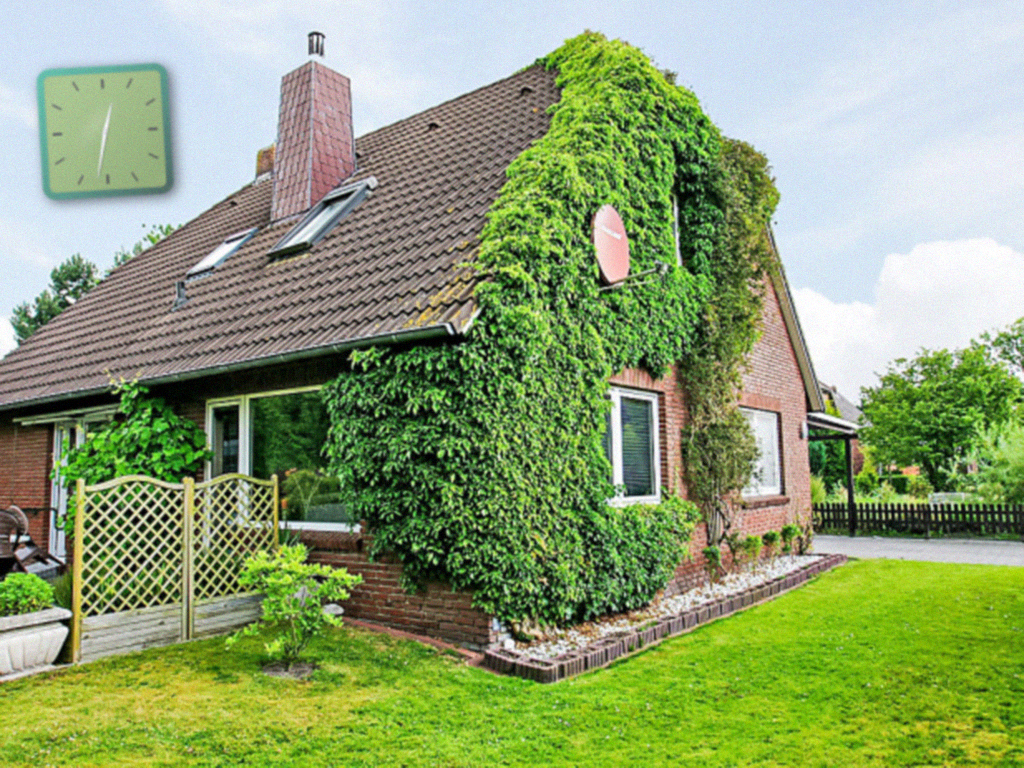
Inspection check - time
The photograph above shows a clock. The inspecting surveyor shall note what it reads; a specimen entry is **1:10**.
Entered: **12:32**
